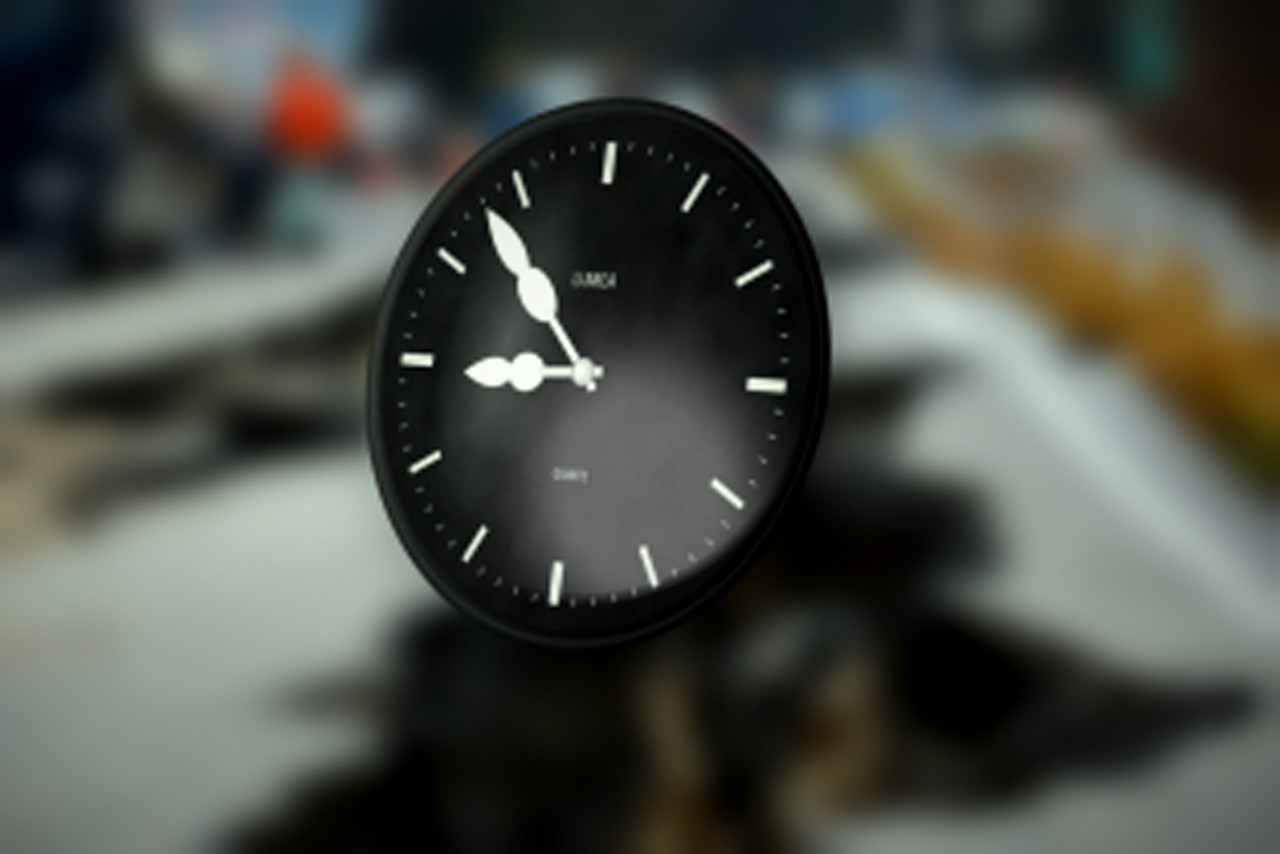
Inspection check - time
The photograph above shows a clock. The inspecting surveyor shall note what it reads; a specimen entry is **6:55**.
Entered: **8:53**
